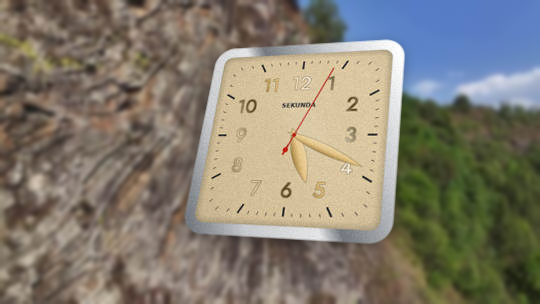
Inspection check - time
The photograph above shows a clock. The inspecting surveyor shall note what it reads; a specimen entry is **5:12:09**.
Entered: **5:19:04**
